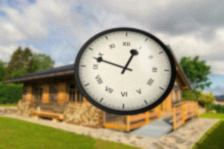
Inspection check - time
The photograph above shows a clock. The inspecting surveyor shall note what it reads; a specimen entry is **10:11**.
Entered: **12:48**
